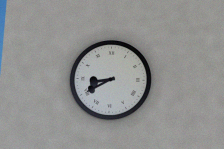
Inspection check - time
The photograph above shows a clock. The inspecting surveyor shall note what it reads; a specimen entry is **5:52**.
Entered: **8:40**
